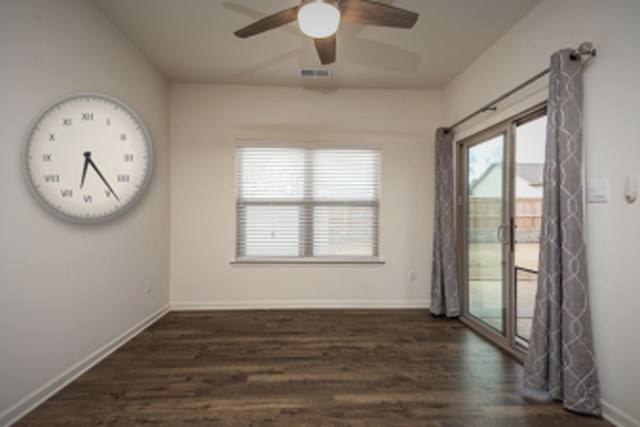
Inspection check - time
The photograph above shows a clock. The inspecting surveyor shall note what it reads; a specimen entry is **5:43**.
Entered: **6:24**
